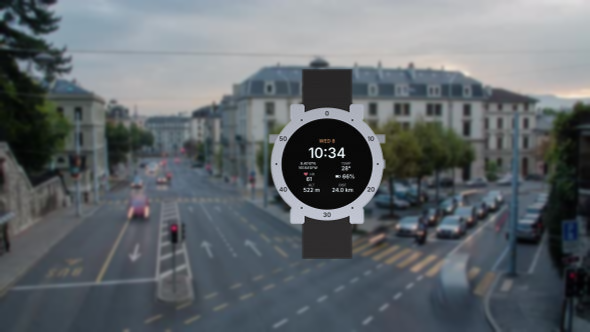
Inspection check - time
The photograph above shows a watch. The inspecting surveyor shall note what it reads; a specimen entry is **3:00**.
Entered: **10:34**
